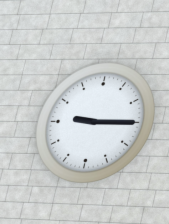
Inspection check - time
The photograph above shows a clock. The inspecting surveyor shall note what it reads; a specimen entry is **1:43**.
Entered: **9:15**
